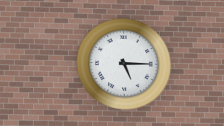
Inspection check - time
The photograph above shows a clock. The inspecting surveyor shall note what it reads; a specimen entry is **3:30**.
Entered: **5:15**
